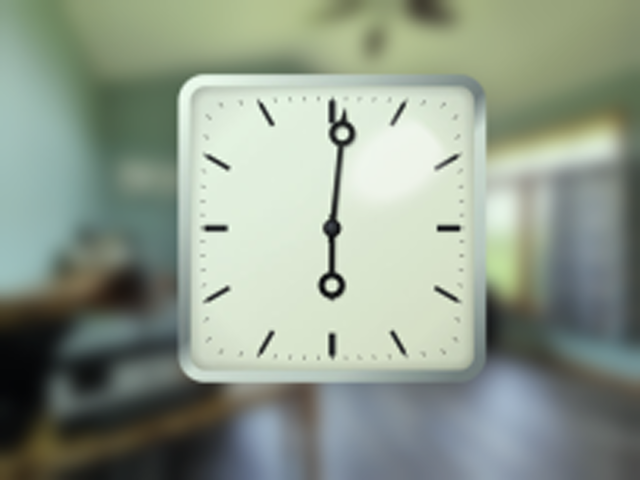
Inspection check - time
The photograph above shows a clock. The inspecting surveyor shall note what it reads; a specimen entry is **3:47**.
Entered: **6:01**
